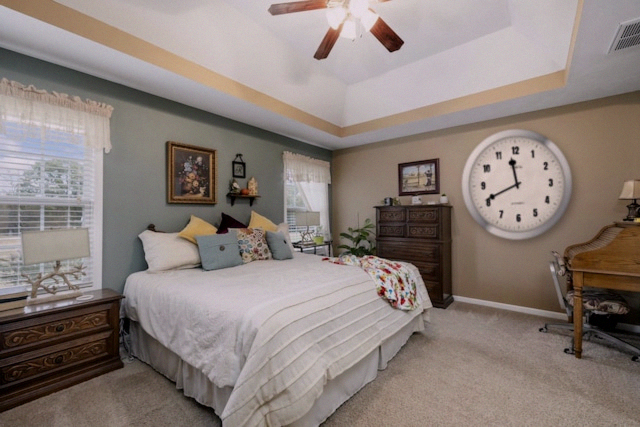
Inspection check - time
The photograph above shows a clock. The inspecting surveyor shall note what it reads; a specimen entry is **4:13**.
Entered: **11:41**
